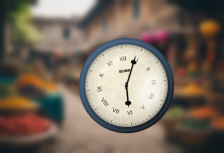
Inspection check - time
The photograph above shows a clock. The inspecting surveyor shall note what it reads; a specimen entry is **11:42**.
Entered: **6:04**
